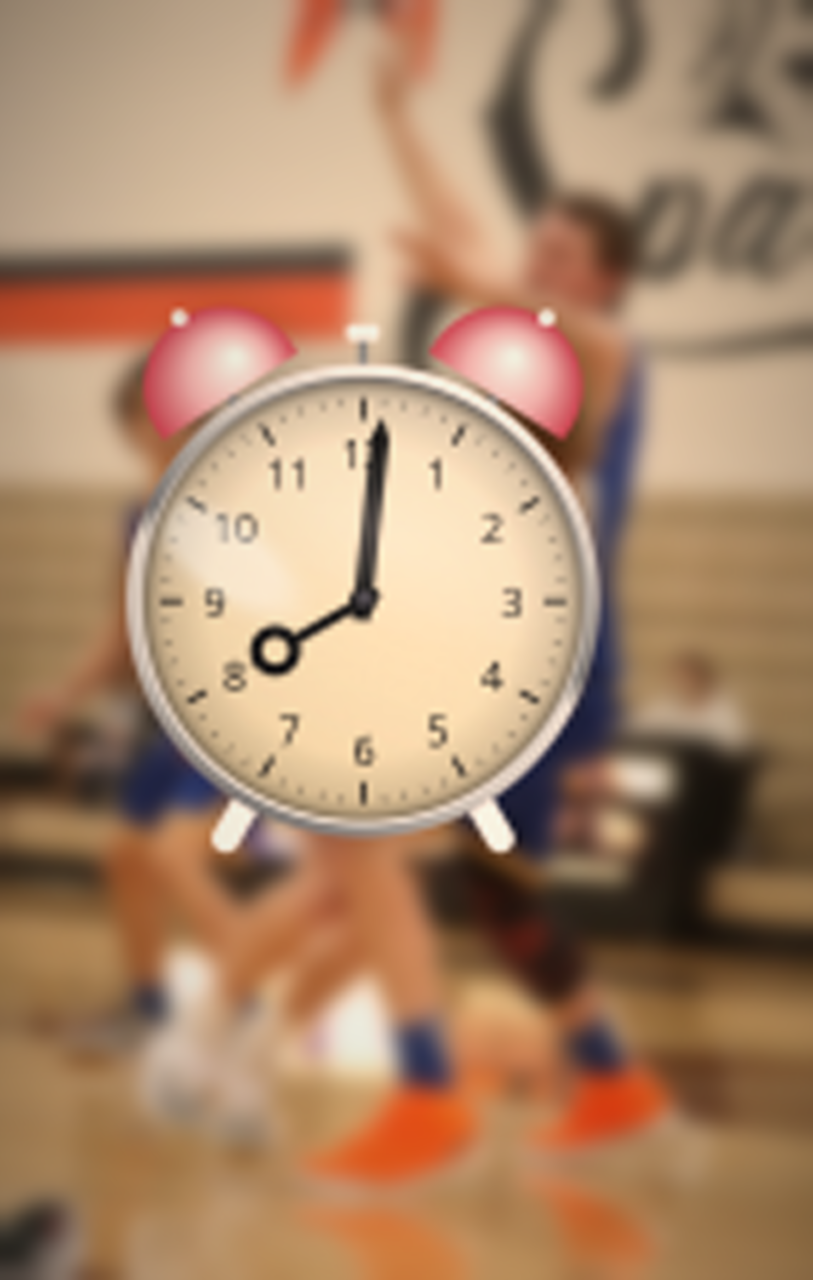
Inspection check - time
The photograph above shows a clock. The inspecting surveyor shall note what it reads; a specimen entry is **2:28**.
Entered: **8:01**
